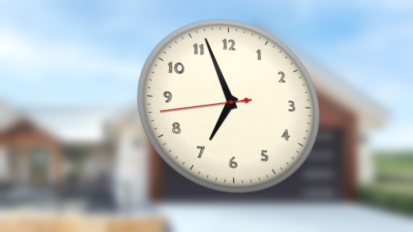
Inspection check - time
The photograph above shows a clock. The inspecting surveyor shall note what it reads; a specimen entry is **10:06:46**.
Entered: **6:56:43**
